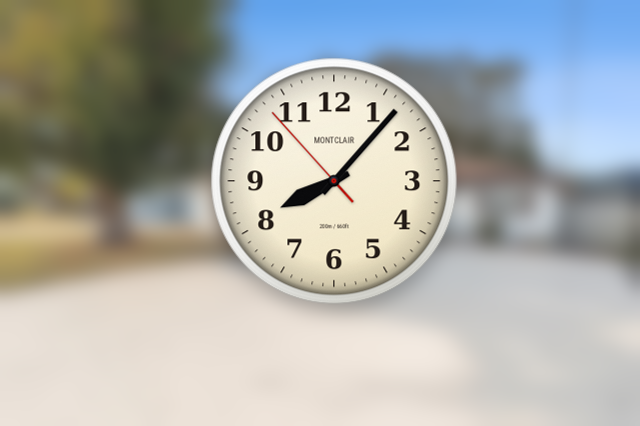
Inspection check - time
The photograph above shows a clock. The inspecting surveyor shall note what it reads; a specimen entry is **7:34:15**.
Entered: **8:06:53**
